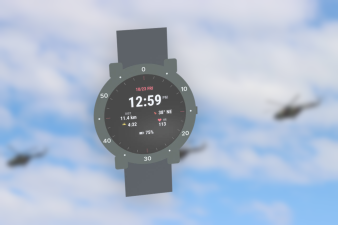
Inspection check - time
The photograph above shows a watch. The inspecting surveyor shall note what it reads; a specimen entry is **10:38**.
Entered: **12:59**
